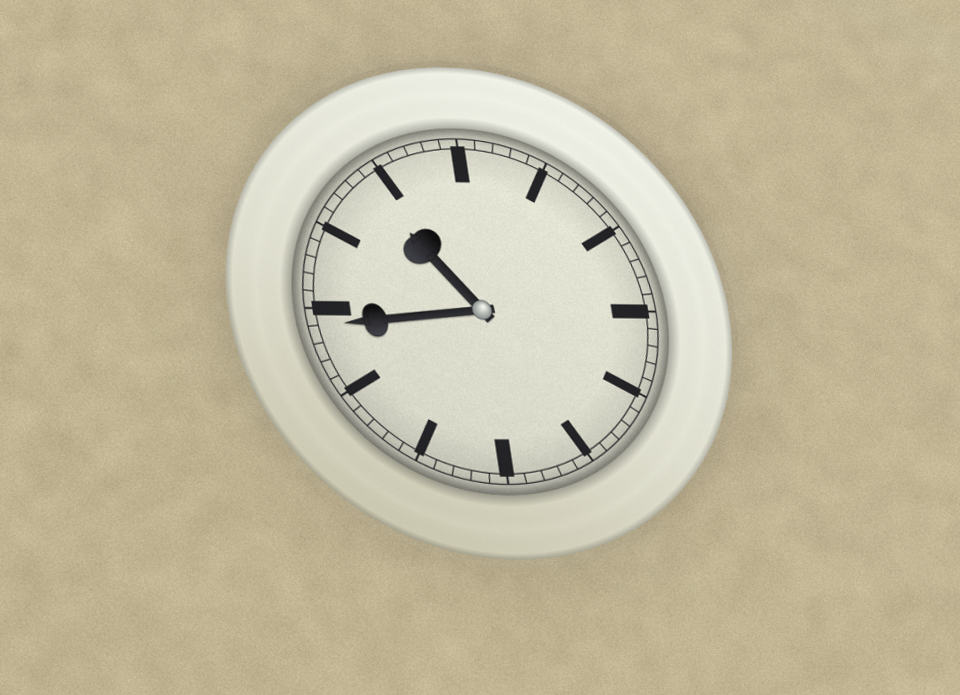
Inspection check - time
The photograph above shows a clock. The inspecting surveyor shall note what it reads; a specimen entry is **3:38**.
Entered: **10:44**
